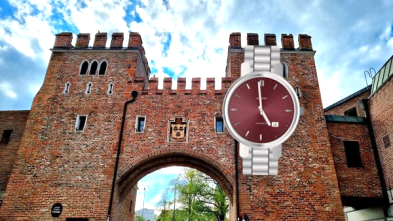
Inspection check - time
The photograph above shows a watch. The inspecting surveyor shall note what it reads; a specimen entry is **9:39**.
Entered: **4:59**
